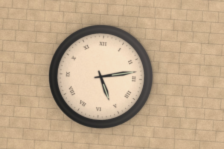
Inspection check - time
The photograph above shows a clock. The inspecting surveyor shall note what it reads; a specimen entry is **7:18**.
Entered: **5:13**
